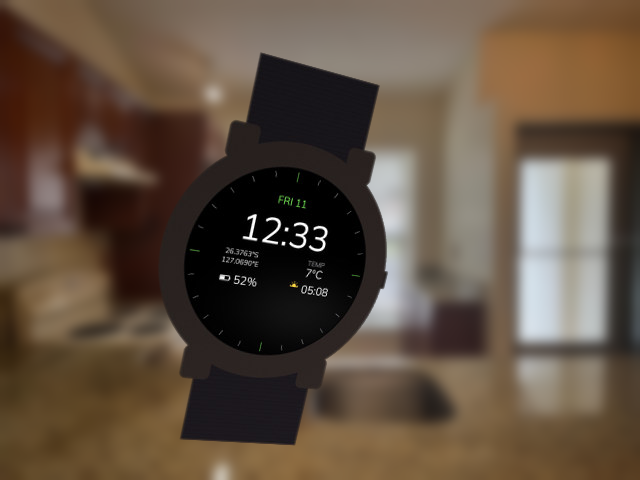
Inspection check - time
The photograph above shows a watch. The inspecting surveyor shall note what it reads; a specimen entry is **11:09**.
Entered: **12:33**
